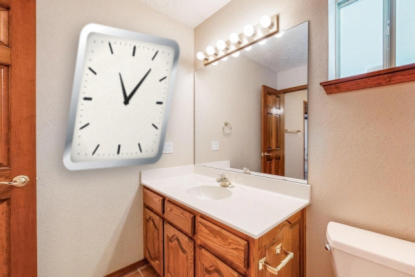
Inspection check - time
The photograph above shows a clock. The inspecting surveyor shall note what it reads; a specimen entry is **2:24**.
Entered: **11:06**
